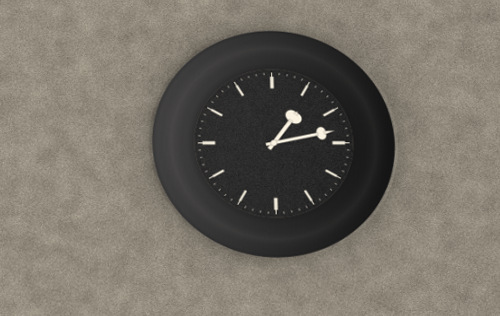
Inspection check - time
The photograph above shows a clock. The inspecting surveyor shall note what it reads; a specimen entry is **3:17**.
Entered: **1:13**
